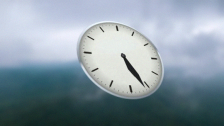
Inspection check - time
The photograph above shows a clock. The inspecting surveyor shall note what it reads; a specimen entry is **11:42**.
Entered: **5:26**
